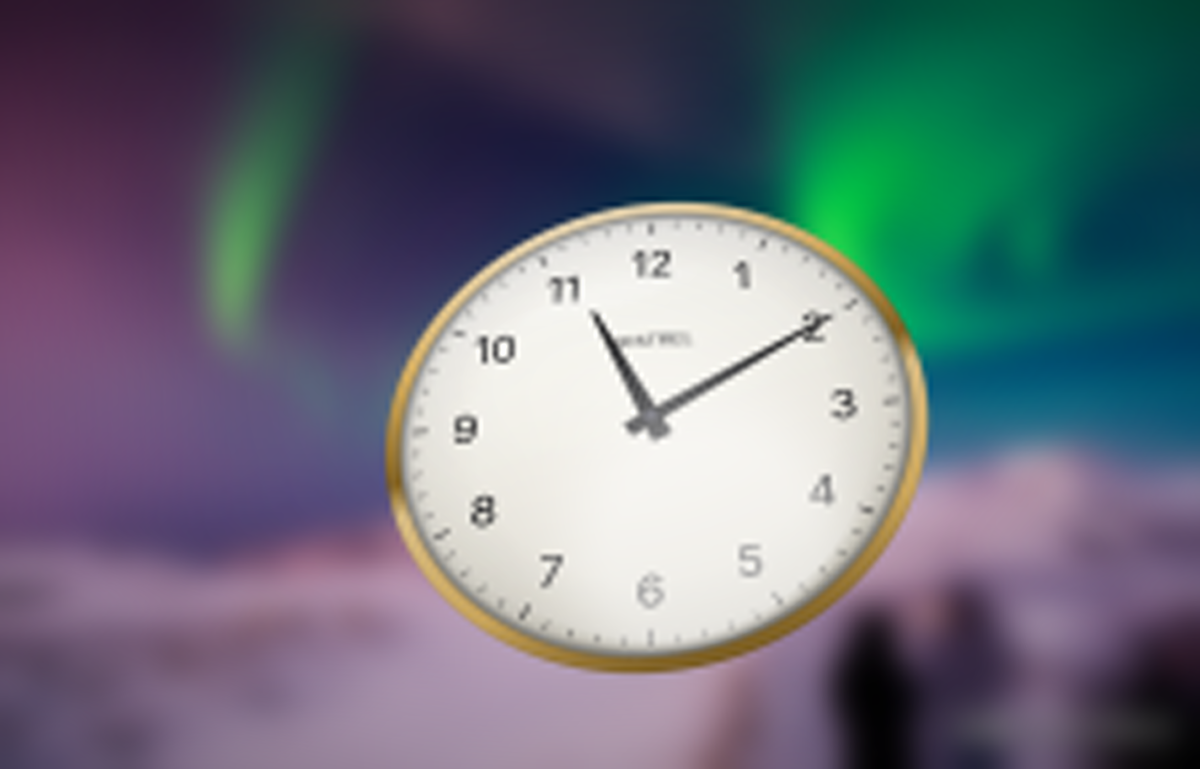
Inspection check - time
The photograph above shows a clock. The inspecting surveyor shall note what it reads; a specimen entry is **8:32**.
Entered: **11:10**
